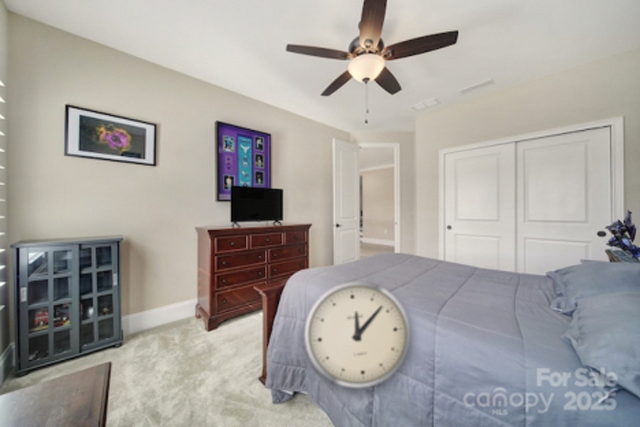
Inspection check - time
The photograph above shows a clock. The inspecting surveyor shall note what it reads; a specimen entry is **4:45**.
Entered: **12:08**
